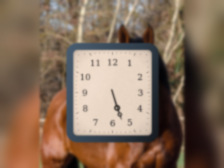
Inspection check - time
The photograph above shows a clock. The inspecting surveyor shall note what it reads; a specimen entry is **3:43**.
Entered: **5:27**
